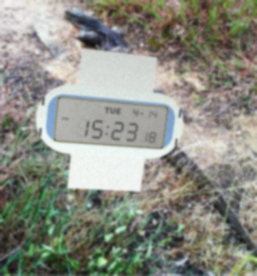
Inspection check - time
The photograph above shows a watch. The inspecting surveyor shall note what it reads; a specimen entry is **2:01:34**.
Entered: **15:23:18**
